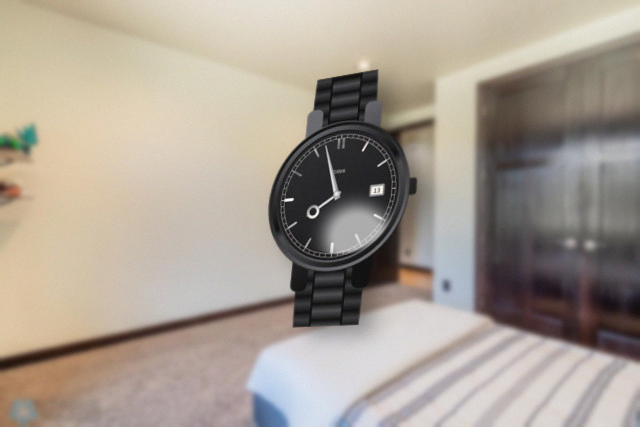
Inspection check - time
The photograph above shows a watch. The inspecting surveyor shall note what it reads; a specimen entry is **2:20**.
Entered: **7:57**
